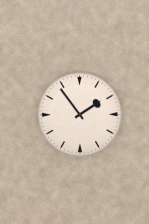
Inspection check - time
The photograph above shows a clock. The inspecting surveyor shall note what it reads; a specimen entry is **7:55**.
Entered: **1:54**
